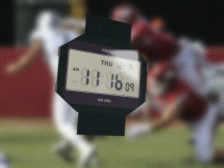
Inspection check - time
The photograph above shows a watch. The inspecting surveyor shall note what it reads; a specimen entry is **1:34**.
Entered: **11:16**
